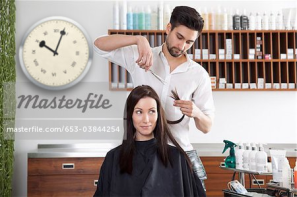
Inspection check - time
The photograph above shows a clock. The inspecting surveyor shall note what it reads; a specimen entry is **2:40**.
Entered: **10:03**
